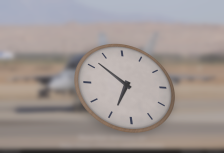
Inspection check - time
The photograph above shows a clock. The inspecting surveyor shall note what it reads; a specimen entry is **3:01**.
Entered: **6:52**
